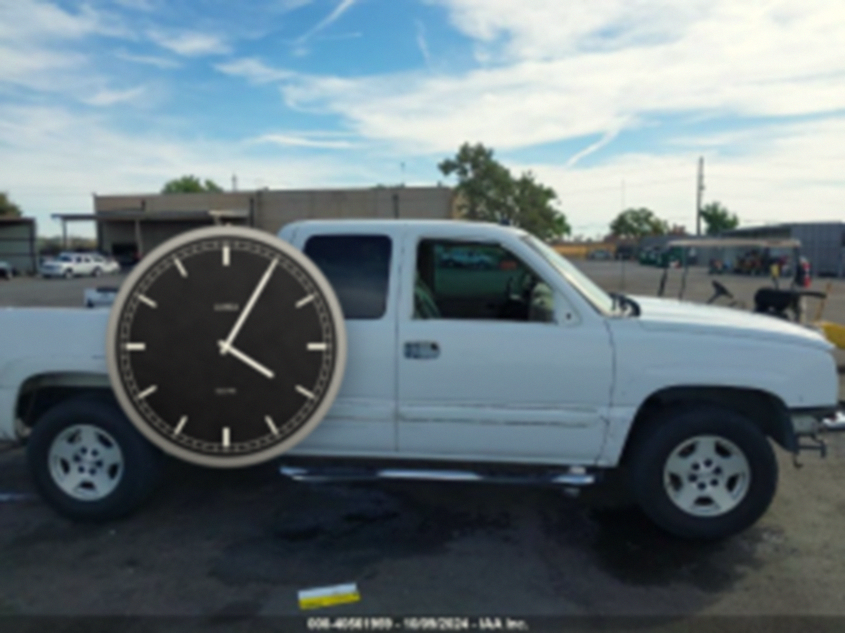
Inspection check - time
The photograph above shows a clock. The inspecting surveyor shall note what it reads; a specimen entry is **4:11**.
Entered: **4:05**
